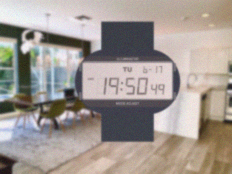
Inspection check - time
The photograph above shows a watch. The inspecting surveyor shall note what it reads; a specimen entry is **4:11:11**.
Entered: **19:50:49**
